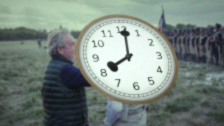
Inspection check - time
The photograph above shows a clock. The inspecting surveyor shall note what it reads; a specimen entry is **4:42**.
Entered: **8:01**
